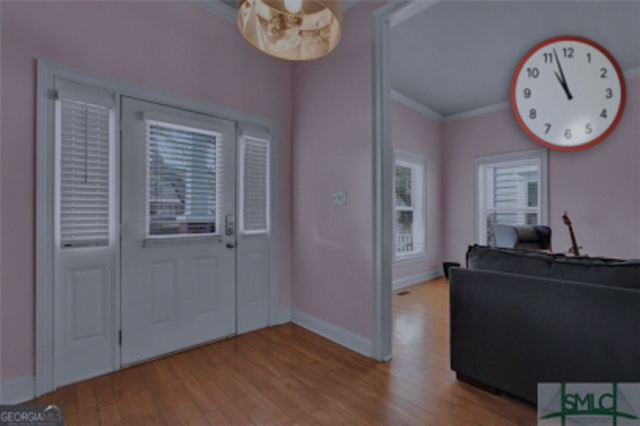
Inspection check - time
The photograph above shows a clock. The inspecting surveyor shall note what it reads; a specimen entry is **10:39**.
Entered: **10:57**
